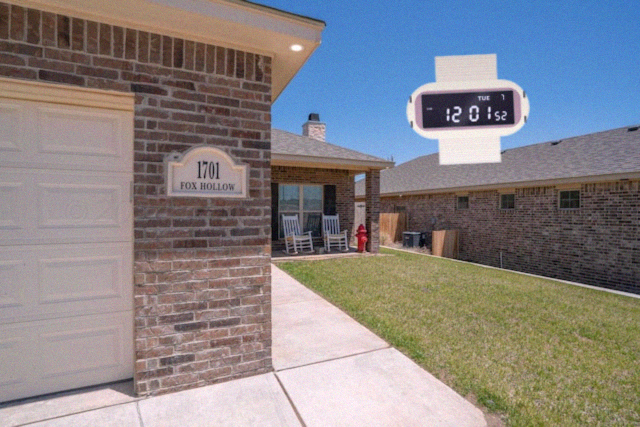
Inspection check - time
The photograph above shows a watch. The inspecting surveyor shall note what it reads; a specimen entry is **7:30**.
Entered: **12:01**
